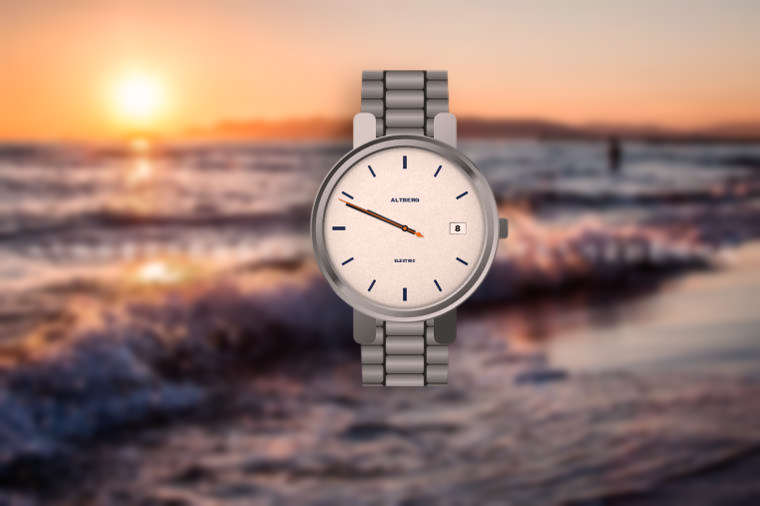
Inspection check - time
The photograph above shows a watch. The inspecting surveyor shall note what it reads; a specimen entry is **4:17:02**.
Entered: **9:48:49**
